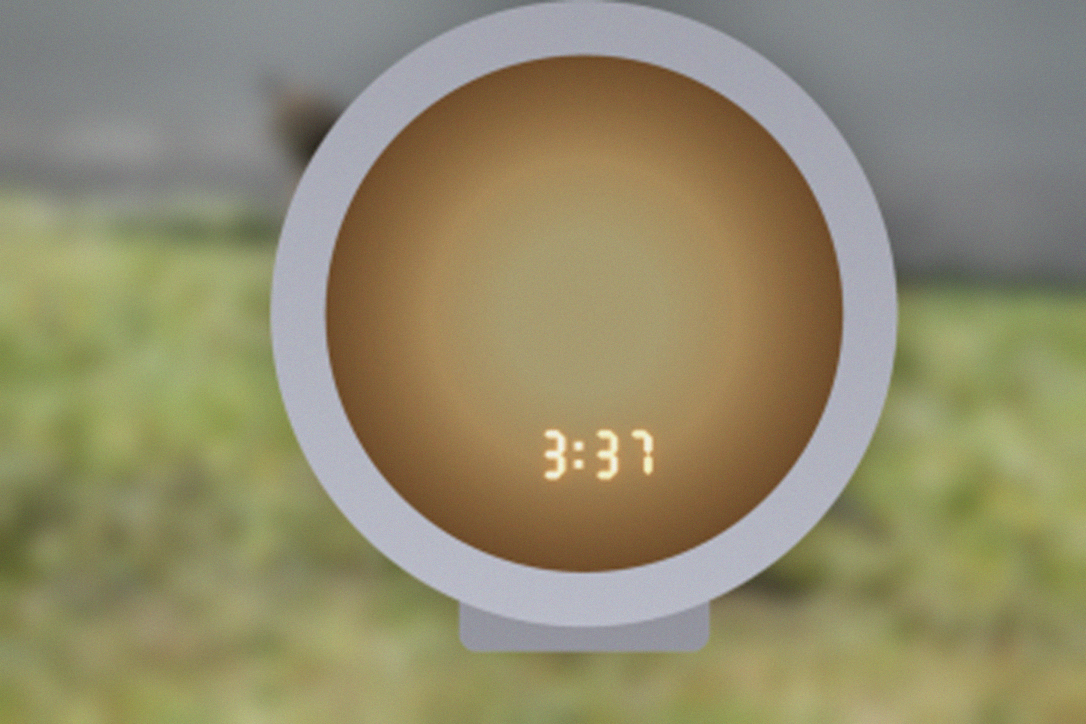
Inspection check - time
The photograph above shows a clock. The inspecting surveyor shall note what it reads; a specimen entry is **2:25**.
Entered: **3:37**
